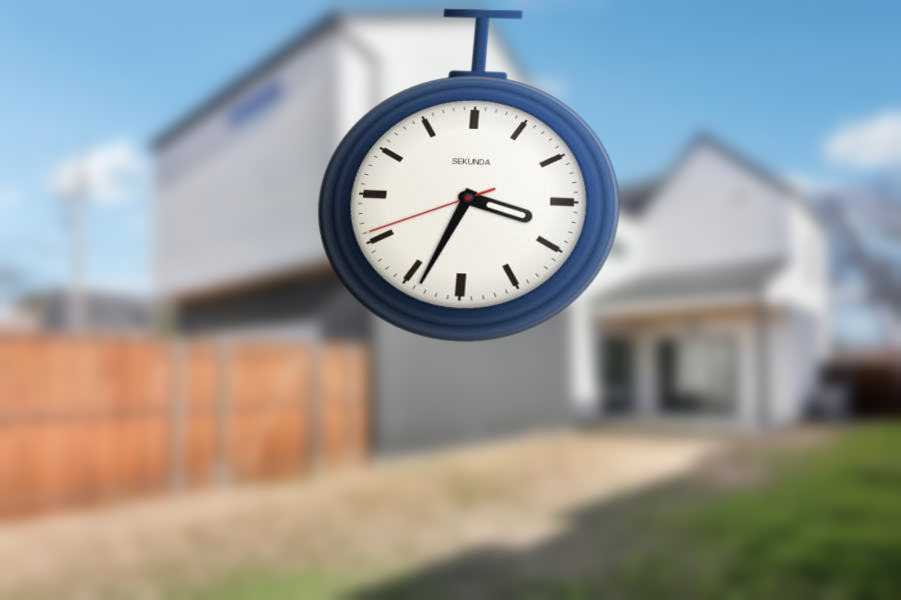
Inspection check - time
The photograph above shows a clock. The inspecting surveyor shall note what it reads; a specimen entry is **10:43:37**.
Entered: **3:33:41**
